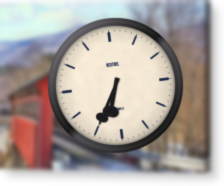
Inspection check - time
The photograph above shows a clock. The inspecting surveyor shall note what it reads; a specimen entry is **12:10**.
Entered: **6:35**
